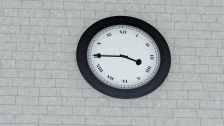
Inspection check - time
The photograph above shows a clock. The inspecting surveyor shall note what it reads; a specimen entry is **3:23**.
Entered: **3:45**
